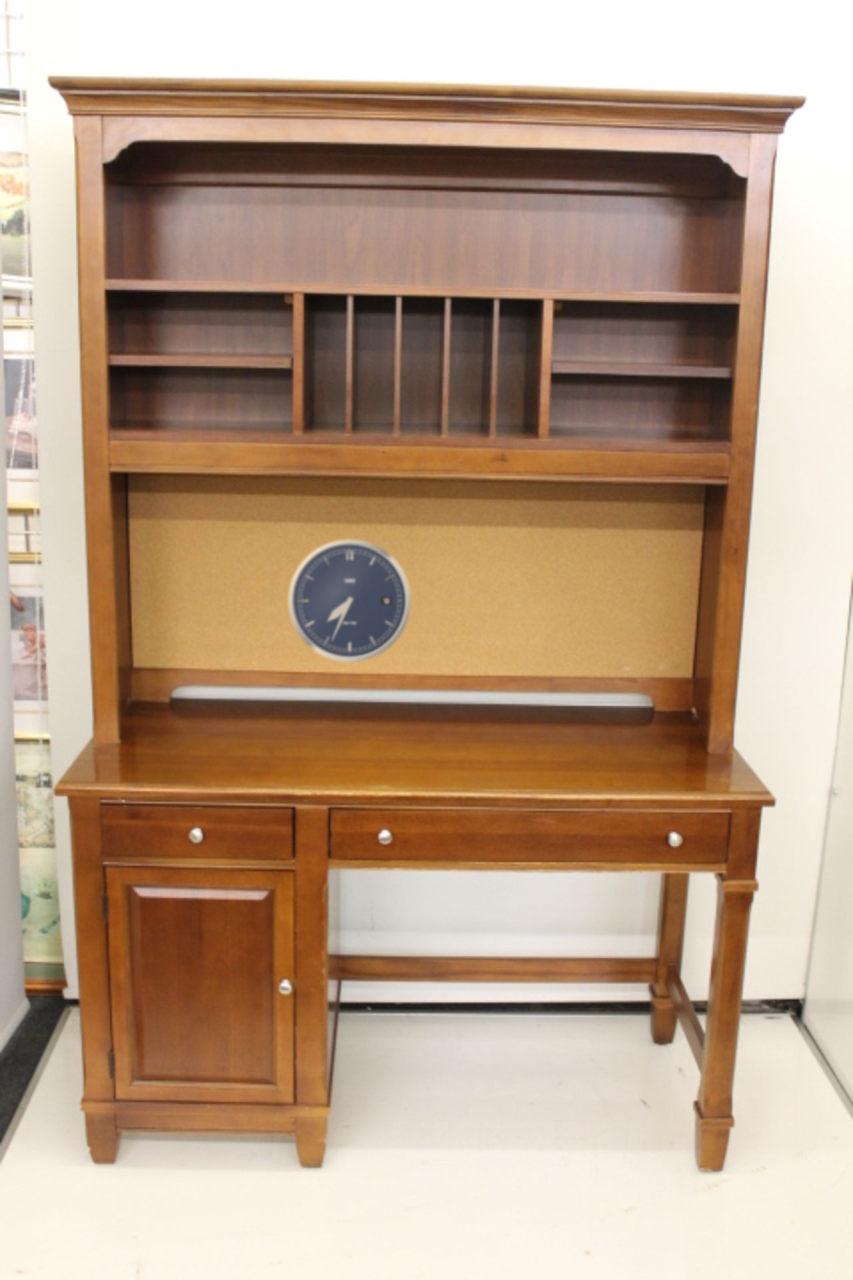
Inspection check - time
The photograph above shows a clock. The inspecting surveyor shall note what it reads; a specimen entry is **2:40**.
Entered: **7:34**
